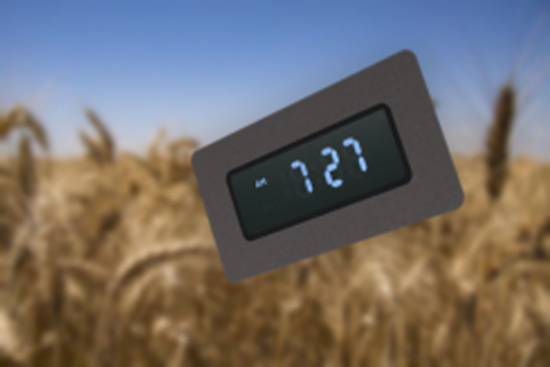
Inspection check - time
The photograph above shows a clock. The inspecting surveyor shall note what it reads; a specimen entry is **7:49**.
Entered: **7:27**
